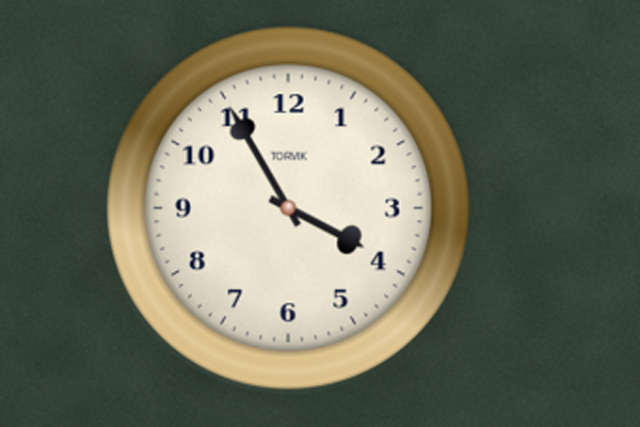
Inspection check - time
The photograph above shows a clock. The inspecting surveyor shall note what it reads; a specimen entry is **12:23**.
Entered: **3:55**
